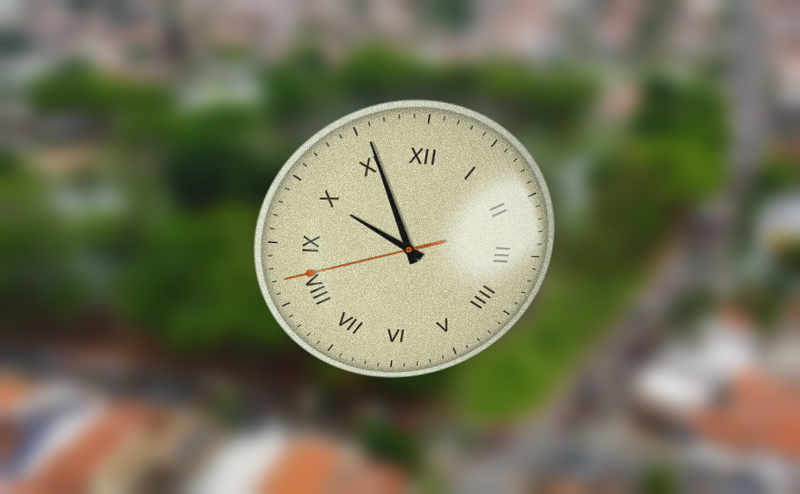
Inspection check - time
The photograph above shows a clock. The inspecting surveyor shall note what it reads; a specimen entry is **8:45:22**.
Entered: **9:55:42**
